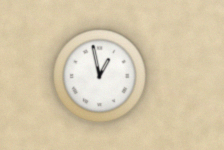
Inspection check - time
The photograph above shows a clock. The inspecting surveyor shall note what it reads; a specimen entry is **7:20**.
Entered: **12:58**
